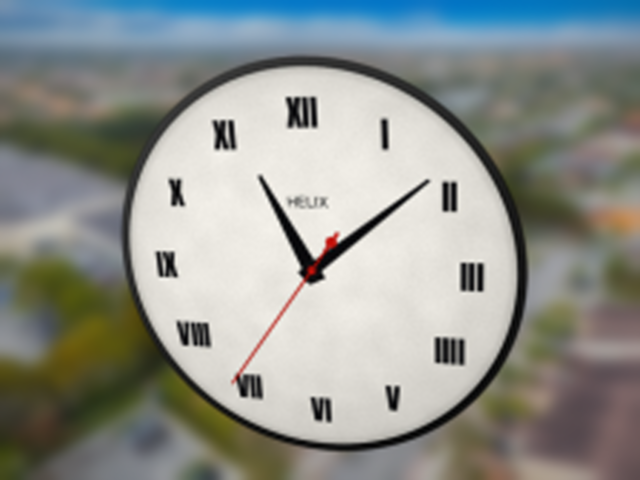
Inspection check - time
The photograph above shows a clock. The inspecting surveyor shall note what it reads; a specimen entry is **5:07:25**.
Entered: **11:08:36**
